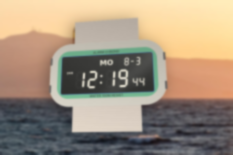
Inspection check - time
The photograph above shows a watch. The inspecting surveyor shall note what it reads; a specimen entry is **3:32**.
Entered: **12:19**
